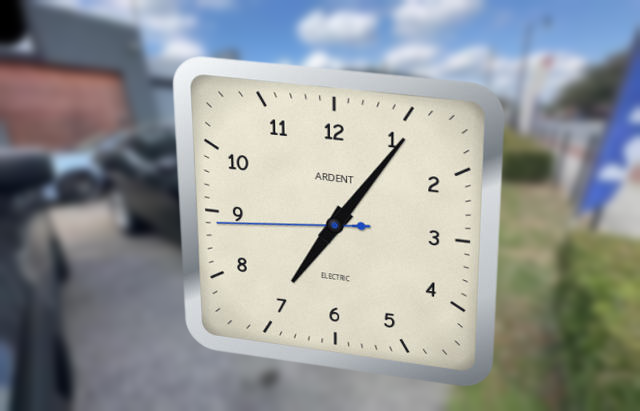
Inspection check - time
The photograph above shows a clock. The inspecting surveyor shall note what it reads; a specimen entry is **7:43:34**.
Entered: **7:05:44**
